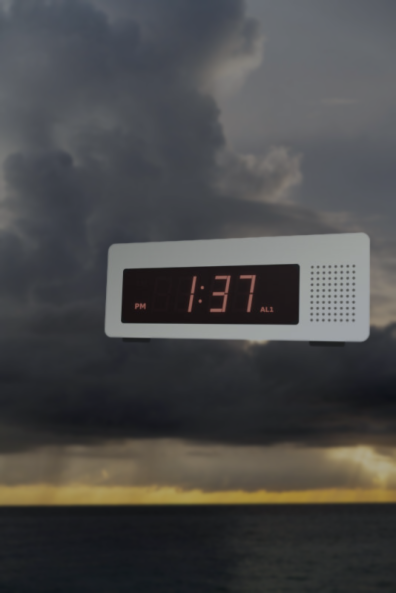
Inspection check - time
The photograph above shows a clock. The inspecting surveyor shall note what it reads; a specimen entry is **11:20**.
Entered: **1:37**
